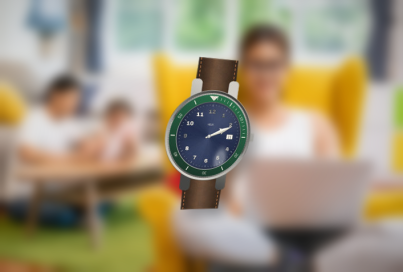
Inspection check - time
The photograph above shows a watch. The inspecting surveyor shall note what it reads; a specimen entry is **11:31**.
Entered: **2:11**
